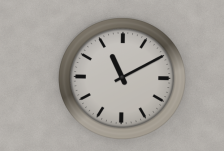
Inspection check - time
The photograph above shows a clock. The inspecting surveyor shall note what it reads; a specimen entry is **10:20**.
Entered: **11:10**
